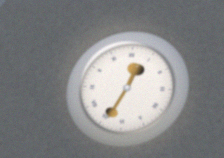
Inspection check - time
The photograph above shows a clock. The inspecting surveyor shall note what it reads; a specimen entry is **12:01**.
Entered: **12:34**
